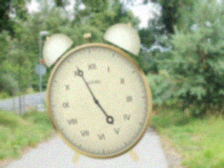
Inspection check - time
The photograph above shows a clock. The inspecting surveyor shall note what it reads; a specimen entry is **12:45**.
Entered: **4:56**
